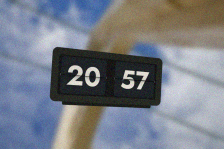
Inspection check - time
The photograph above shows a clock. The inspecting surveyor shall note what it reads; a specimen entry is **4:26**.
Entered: **20:57**
